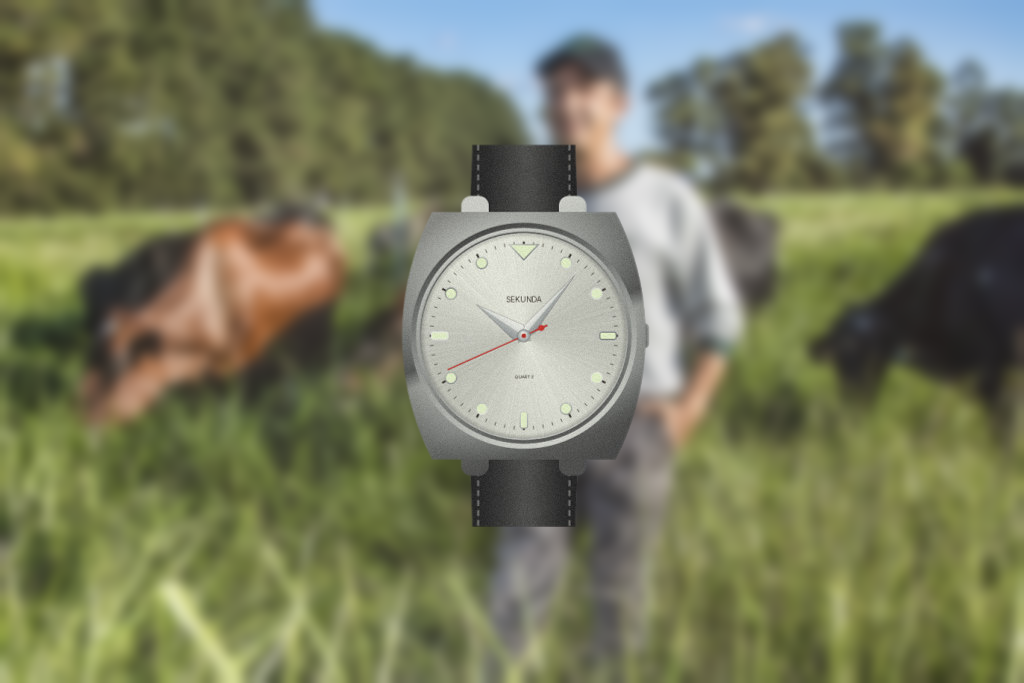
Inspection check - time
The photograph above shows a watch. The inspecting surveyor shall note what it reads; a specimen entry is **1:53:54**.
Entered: **10:06:41**
